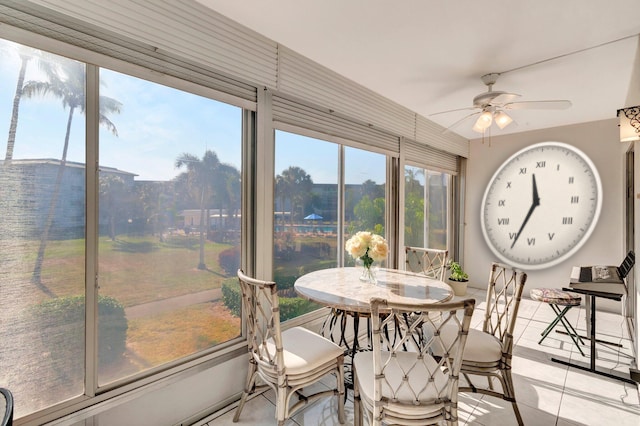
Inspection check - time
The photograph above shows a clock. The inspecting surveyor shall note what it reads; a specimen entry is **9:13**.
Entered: **11:34**
